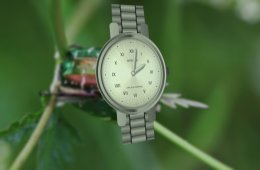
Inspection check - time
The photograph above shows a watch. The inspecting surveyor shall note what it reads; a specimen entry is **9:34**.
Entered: **2:02**
